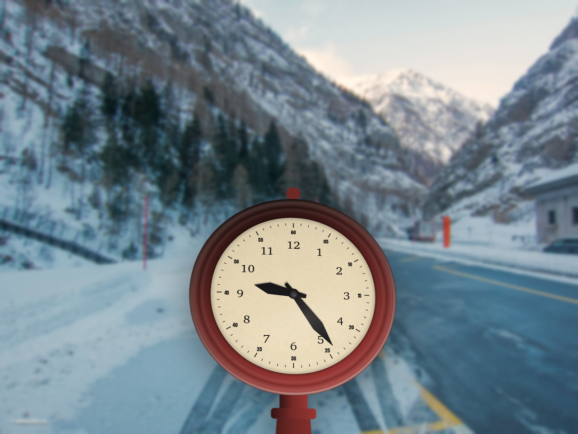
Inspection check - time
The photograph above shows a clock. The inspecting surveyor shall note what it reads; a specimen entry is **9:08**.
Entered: **9:24**
